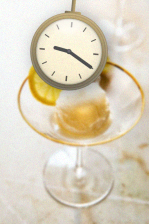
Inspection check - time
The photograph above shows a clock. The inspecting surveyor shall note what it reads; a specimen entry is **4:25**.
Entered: **9:20**
